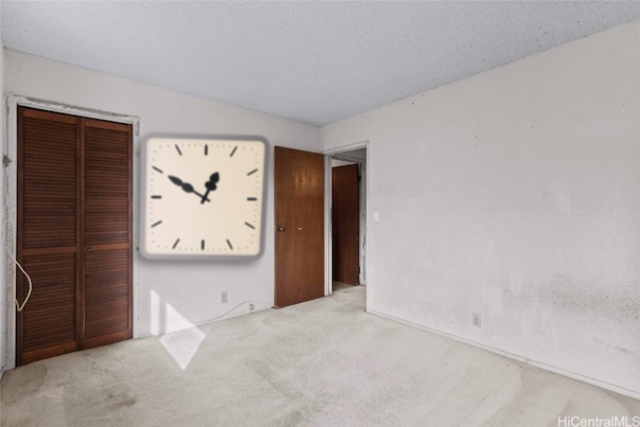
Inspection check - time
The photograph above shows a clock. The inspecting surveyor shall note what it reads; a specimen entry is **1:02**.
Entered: **12:50**
